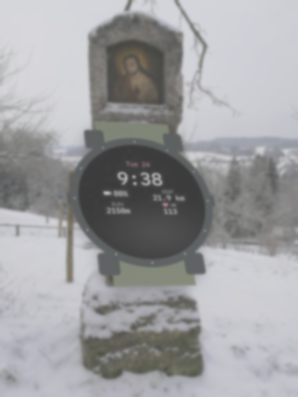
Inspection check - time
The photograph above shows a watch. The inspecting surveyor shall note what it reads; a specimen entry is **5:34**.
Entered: **9:38**
